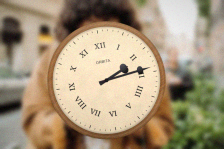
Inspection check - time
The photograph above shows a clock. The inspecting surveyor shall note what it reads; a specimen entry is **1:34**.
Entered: **2:14**
